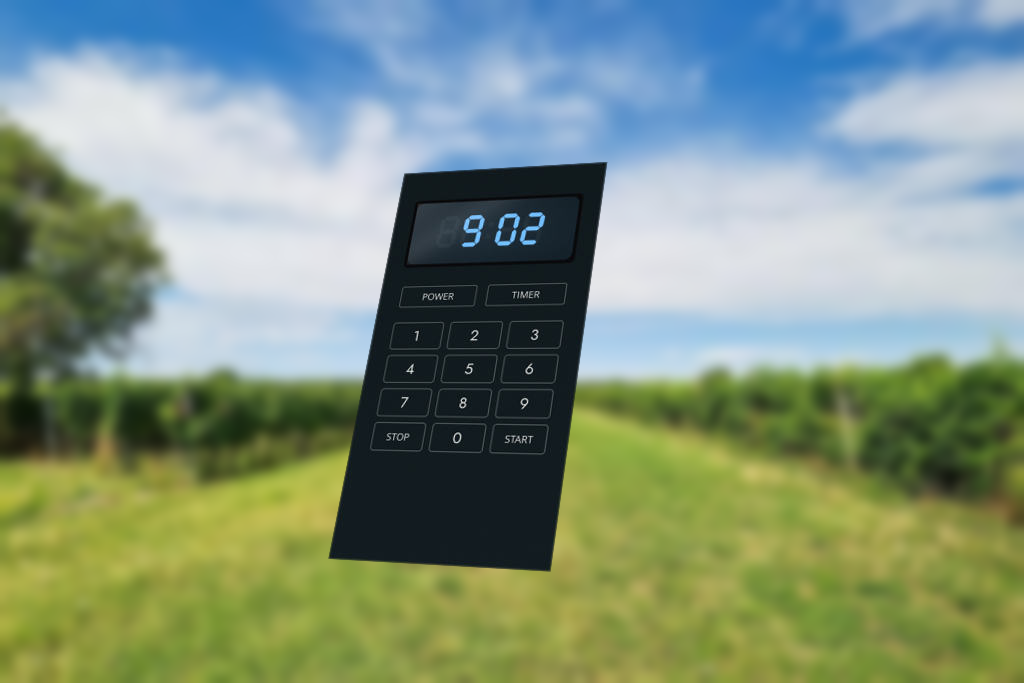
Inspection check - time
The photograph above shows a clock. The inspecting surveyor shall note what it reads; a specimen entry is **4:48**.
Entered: **9:02**
